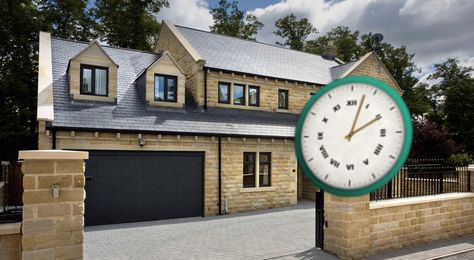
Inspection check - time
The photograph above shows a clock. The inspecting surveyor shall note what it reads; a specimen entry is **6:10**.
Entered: **2:03**
